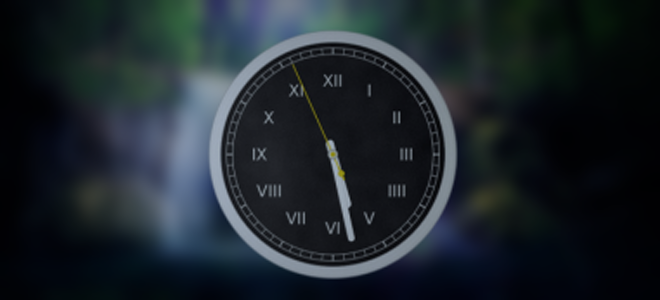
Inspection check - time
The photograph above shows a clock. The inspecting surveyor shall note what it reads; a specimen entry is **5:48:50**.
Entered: **5:27:56**
